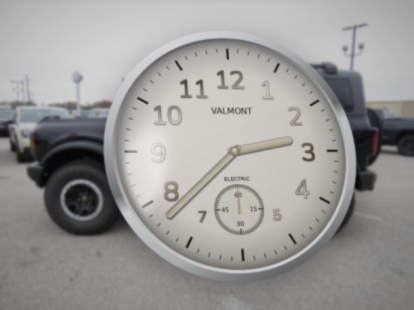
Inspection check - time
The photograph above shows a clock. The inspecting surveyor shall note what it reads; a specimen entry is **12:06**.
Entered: **2:38**
